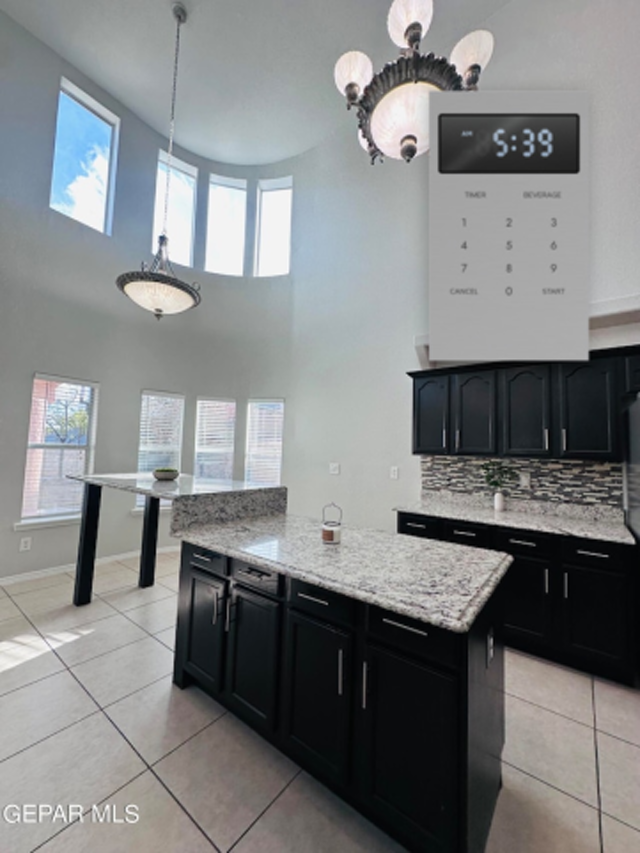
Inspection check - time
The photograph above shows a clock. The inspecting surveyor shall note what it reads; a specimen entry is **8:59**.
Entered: **5:39**
